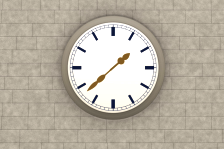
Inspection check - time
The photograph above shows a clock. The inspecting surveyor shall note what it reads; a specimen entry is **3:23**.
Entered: **1:38**
